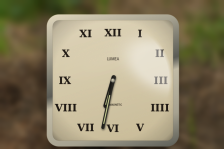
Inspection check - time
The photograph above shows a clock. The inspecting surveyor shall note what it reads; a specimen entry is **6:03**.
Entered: **6:32**
